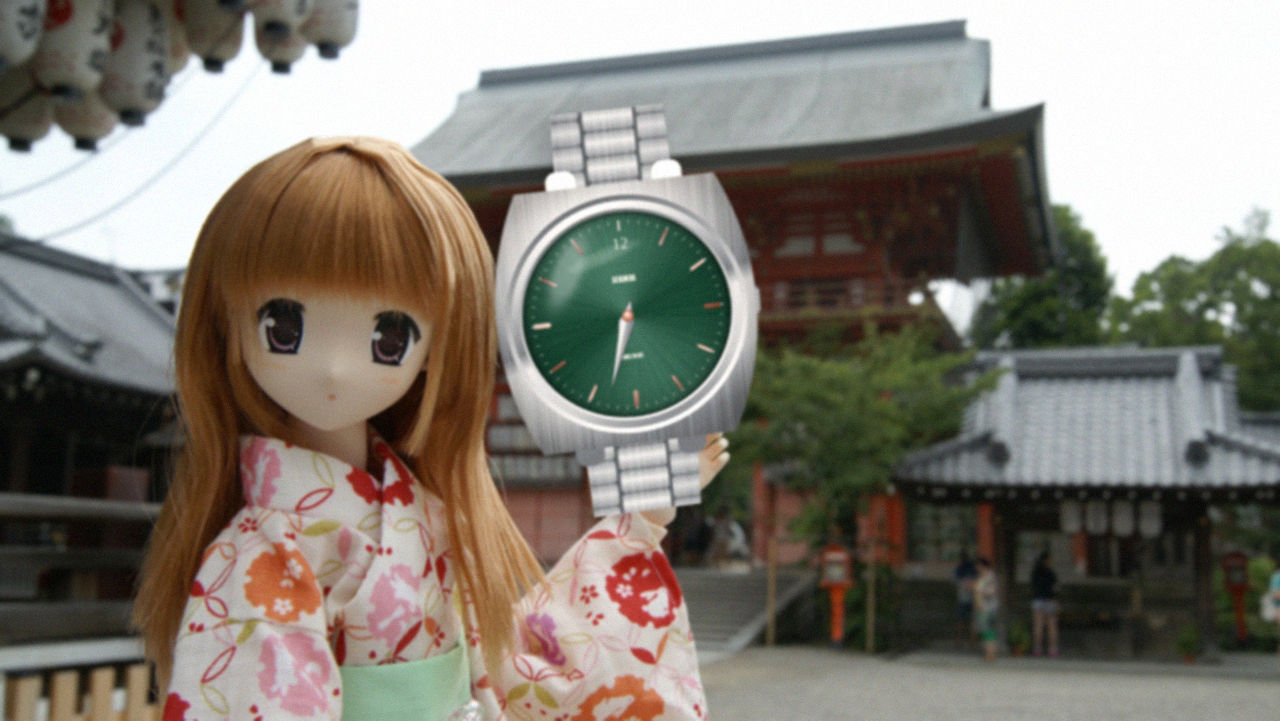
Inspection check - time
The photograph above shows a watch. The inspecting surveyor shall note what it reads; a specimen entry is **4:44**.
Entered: **6:33**
